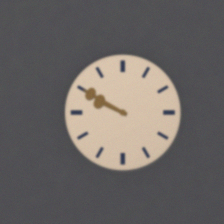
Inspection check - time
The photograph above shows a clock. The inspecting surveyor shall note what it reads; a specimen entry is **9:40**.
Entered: **9:50**
